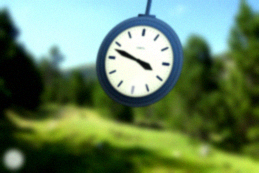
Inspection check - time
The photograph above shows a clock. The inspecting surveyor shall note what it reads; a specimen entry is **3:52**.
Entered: **3:48**
